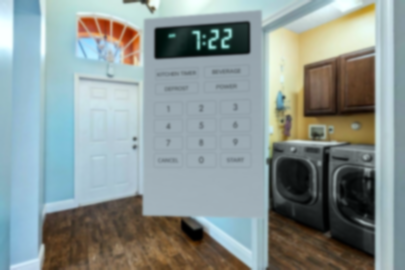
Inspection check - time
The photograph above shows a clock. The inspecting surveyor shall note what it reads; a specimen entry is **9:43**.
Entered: **7:22**
